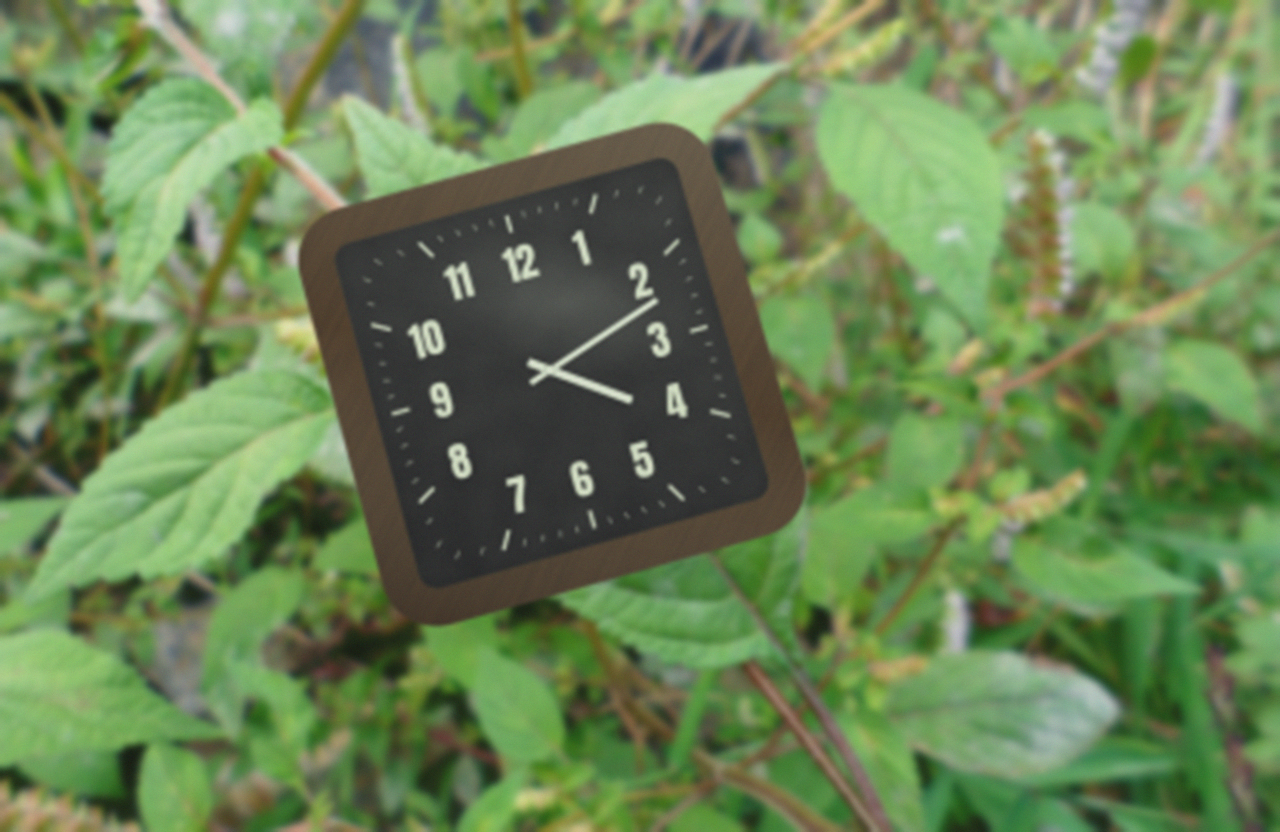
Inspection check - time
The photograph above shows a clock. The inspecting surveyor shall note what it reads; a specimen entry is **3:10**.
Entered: **4:12**
